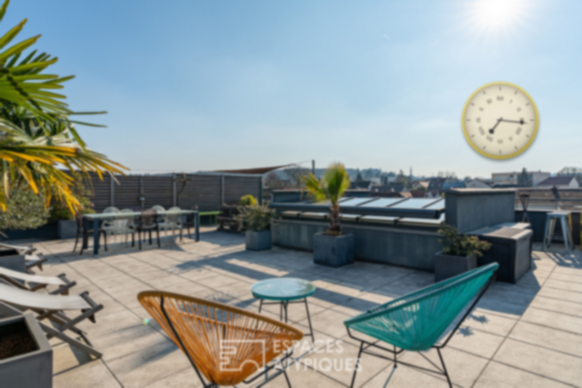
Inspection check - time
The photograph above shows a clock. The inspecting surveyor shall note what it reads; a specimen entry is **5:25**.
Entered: **7:16**
